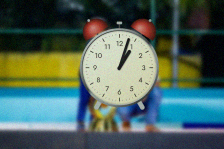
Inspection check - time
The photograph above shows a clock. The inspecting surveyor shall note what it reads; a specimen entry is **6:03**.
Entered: **1:03**
